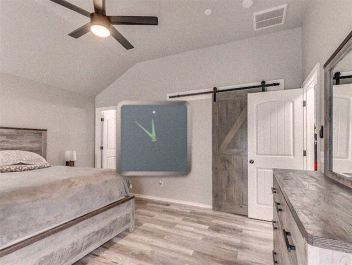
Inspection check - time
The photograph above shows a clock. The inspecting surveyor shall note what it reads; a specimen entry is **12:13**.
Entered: **11:52**
